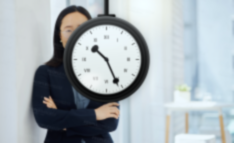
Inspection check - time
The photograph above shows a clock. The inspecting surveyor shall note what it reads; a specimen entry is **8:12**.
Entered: **10:26**
